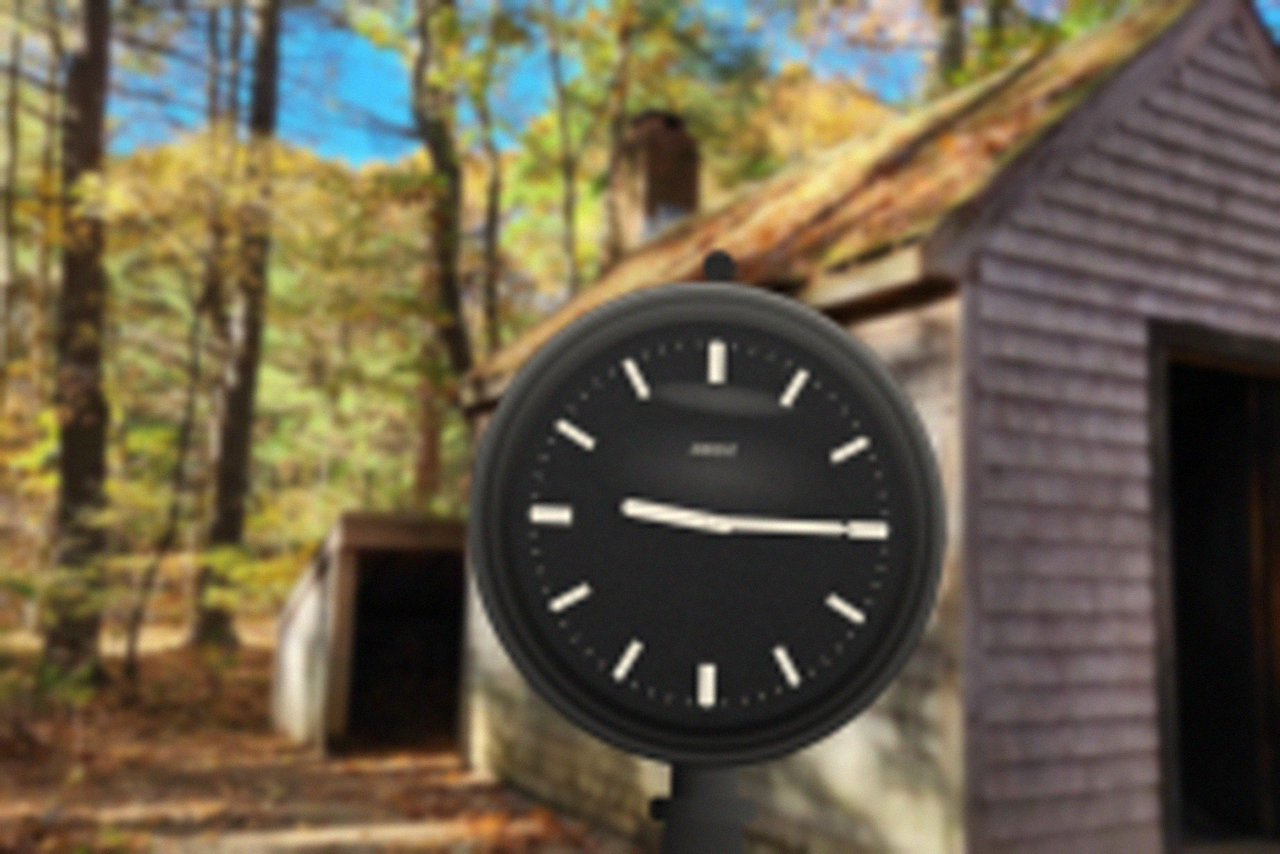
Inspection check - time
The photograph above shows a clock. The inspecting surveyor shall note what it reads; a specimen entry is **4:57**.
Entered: **9:15**
